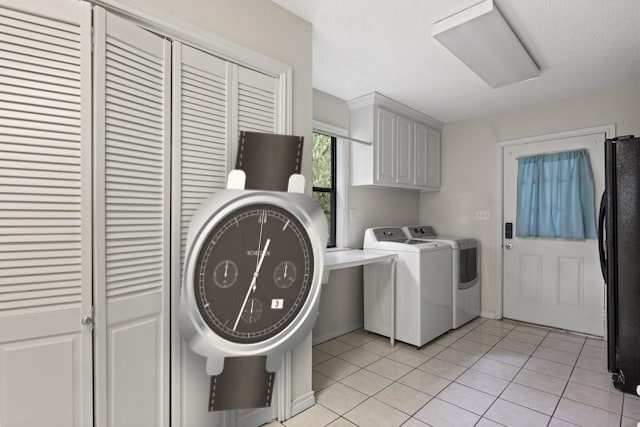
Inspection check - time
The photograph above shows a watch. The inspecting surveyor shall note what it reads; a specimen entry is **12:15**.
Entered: **12:33**
